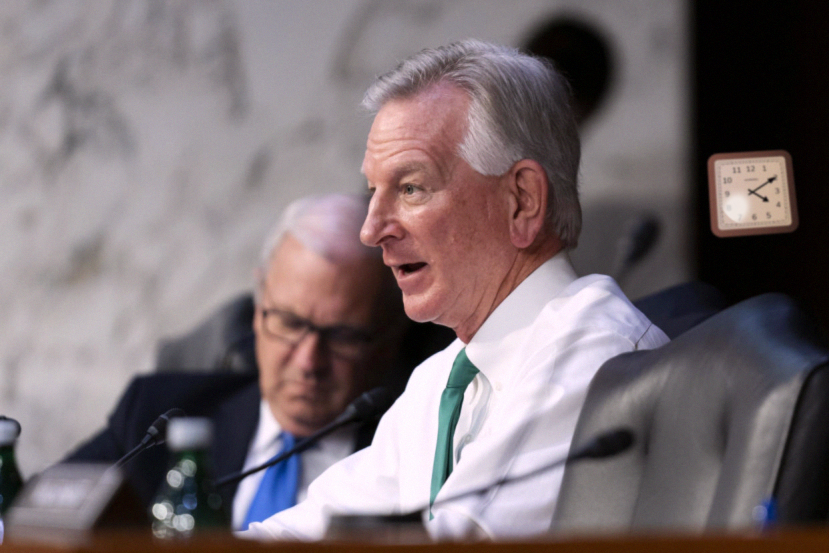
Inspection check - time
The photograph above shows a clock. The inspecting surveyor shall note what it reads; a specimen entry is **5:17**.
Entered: **4:10**
